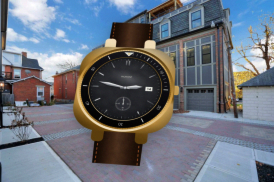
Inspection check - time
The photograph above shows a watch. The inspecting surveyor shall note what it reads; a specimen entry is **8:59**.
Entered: **2:47**
